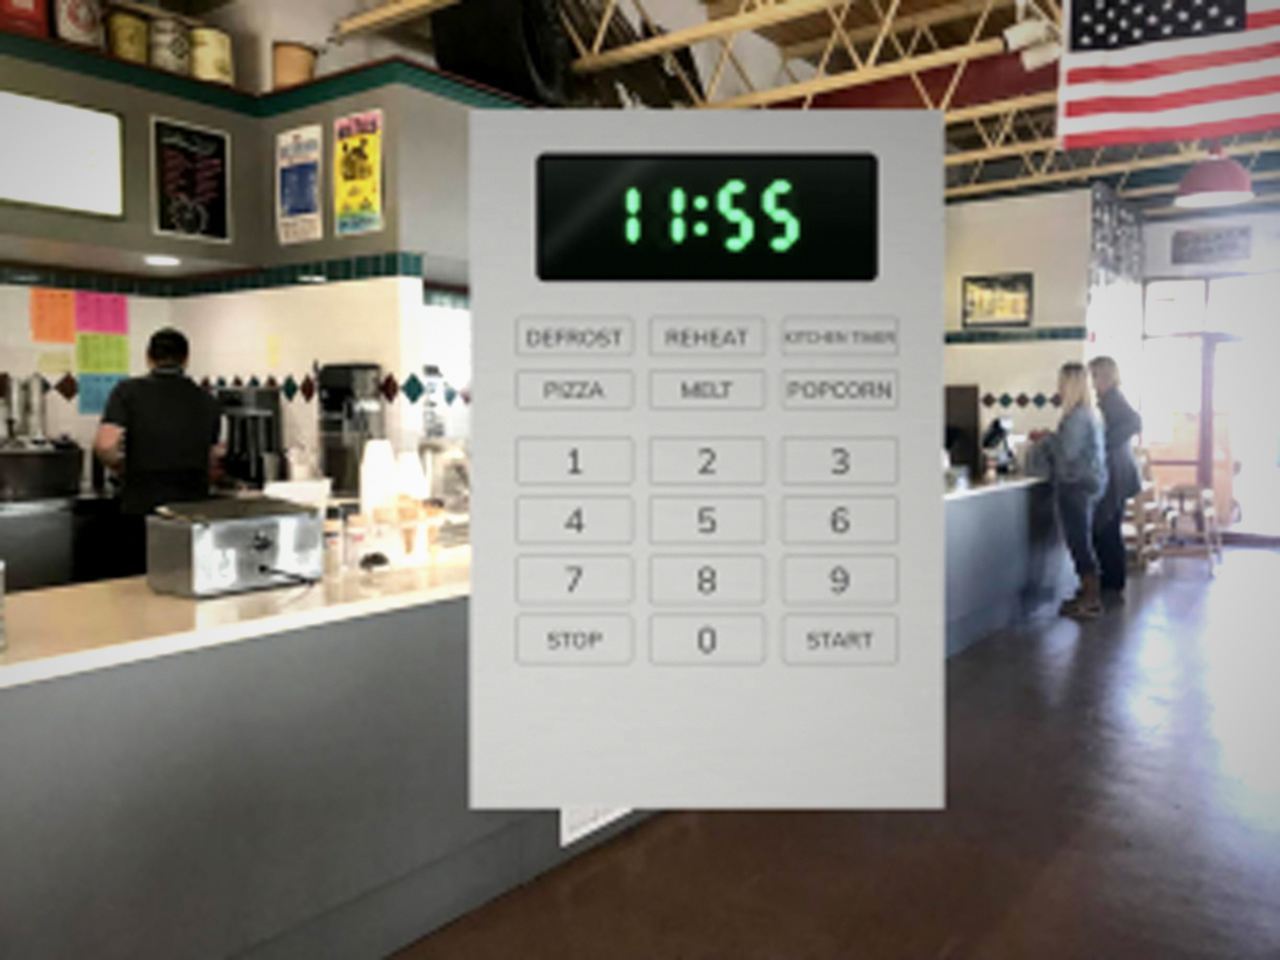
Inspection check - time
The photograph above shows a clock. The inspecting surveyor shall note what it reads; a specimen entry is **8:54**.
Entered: **11:55**
